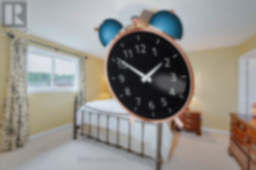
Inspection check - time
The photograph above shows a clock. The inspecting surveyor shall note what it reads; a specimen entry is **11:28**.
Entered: **1:51**
